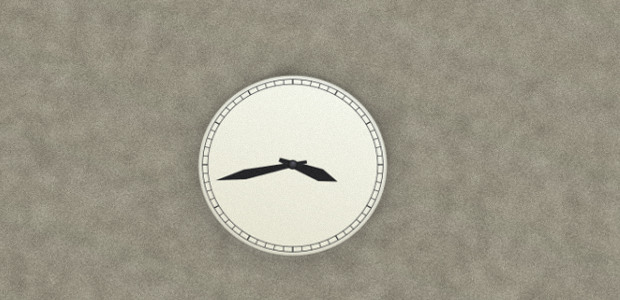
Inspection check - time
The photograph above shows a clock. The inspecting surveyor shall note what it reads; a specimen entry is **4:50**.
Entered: **3:43**
